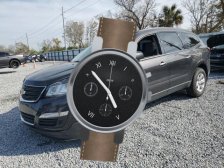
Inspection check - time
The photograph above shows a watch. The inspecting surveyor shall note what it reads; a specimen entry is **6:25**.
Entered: **4:52**
